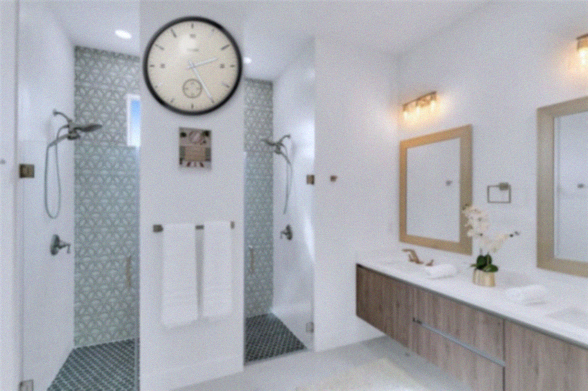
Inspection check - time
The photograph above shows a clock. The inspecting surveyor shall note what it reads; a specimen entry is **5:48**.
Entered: **2:25**
